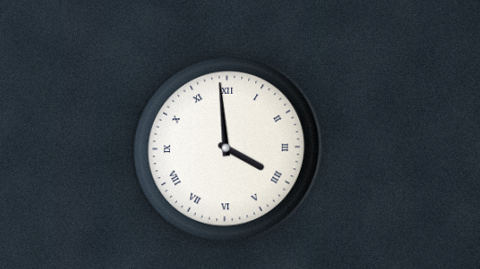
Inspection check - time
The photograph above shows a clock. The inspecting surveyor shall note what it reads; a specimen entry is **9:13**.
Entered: **3:59**
